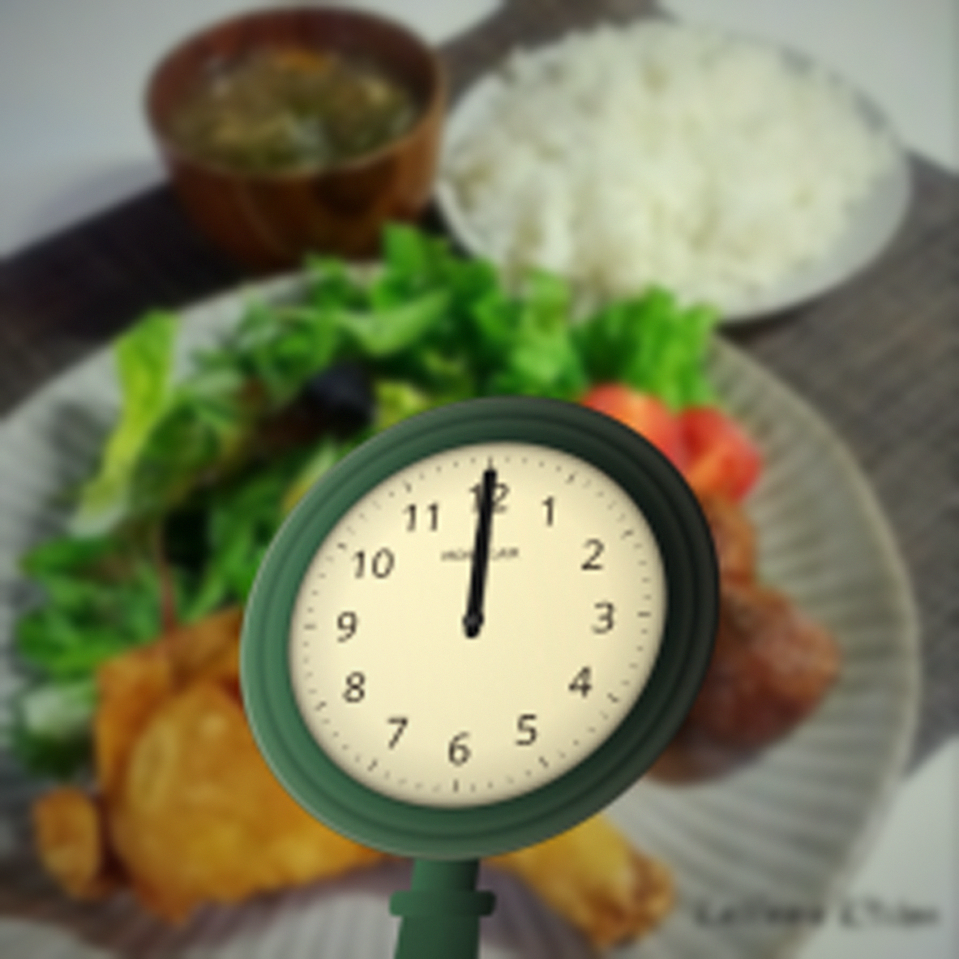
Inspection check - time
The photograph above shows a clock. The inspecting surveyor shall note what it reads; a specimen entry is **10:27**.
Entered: **12:00**
